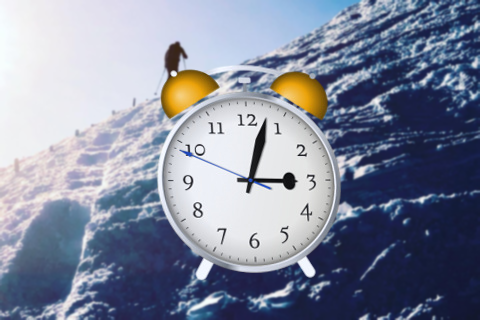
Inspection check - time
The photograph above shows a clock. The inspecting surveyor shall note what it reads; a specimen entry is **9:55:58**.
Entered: **3:02:49**
